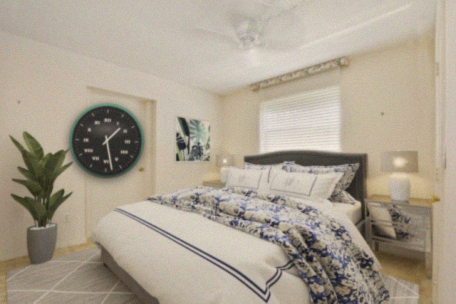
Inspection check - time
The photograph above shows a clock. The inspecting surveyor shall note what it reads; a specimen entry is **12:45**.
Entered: **1:28**
